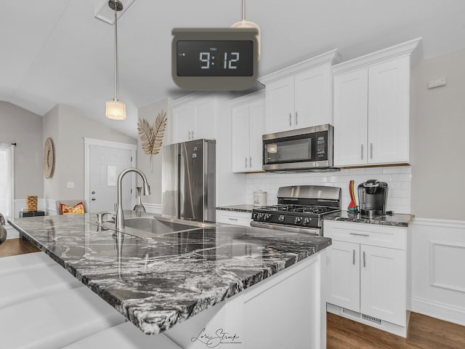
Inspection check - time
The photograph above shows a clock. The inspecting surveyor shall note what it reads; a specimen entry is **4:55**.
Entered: **9:12**
